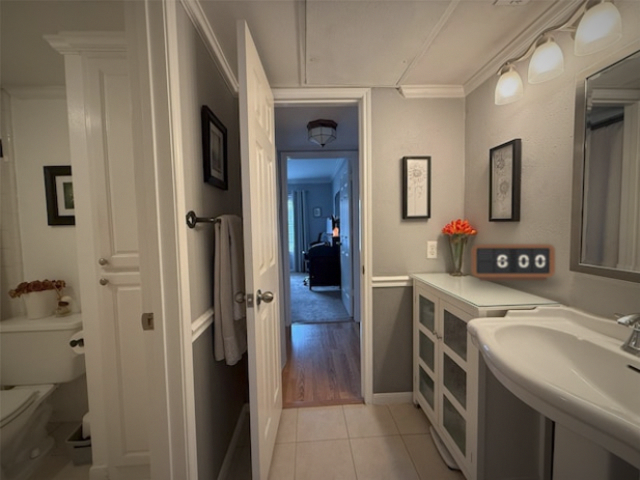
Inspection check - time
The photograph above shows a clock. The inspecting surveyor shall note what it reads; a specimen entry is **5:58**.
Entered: **6:00**
